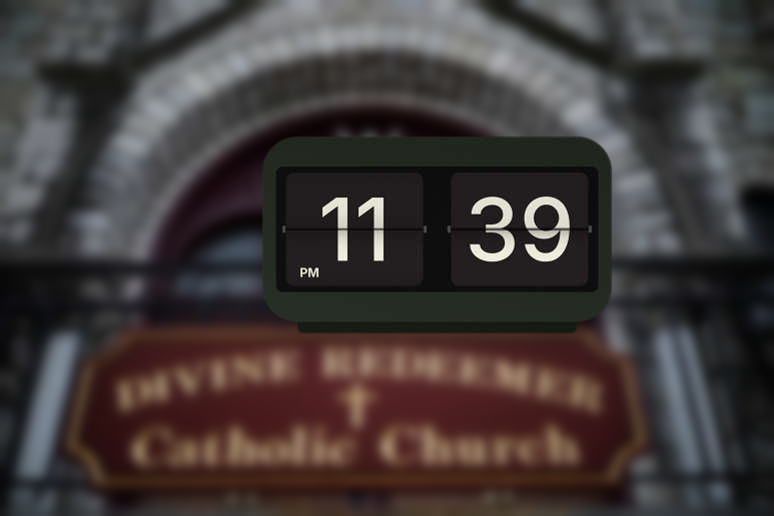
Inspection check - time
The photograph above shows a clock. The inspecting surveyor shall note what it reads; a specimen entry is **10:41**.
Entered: **11:39**
